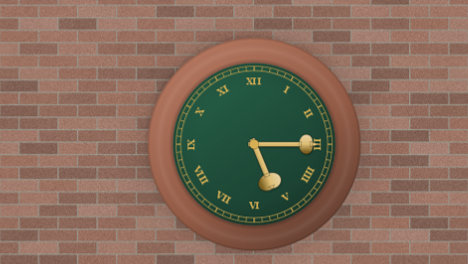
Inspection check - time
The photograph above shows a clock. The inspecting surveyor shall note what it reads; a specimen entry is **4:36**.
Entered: **5:15**
